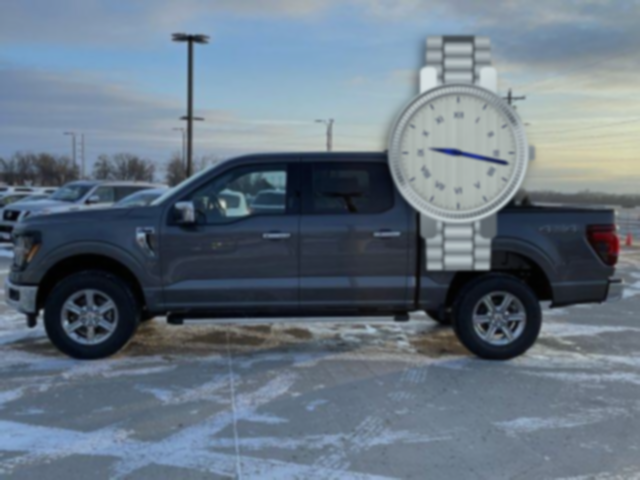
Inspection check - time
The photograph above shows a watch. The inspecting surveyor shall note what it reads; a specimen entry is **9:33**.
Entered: **9:17**
